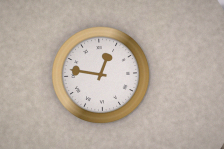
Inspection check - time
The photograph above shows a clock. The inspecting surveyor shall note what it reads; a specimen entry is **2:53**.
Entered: **12:47**
